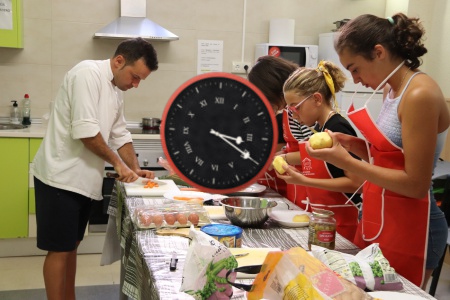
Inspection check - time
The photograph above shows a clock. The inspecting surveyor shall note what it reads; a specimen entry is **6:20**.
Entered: **3:20**
